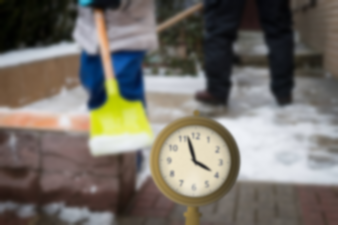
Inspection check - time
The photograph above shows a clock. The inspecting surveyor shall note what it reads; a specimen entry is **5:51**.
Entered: **3:57**
